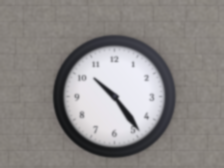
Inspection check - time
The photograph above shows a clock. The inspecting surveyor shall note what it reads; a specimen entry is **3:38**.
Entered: **10:24**
